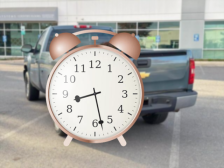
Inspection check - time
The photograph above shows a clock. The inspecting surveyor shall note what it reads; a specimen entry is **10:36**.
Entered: **8:28**
